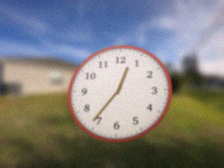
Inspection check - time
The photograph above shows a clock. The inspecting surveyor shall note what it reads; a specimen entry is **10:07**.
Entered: **12:36**
